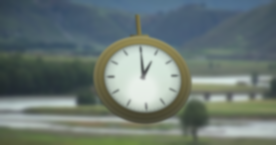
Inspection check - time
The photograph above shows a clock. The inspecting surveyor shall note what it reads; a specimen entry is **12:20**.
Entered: **1:00**
